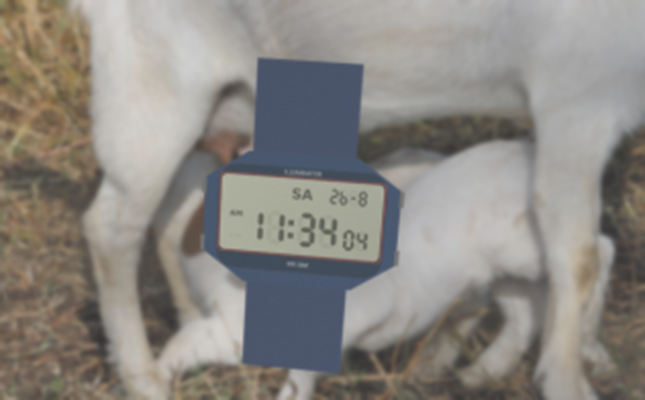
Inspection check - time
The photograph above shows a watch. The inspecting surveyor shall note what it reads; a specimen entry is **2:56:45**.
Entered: **11:34:04**
